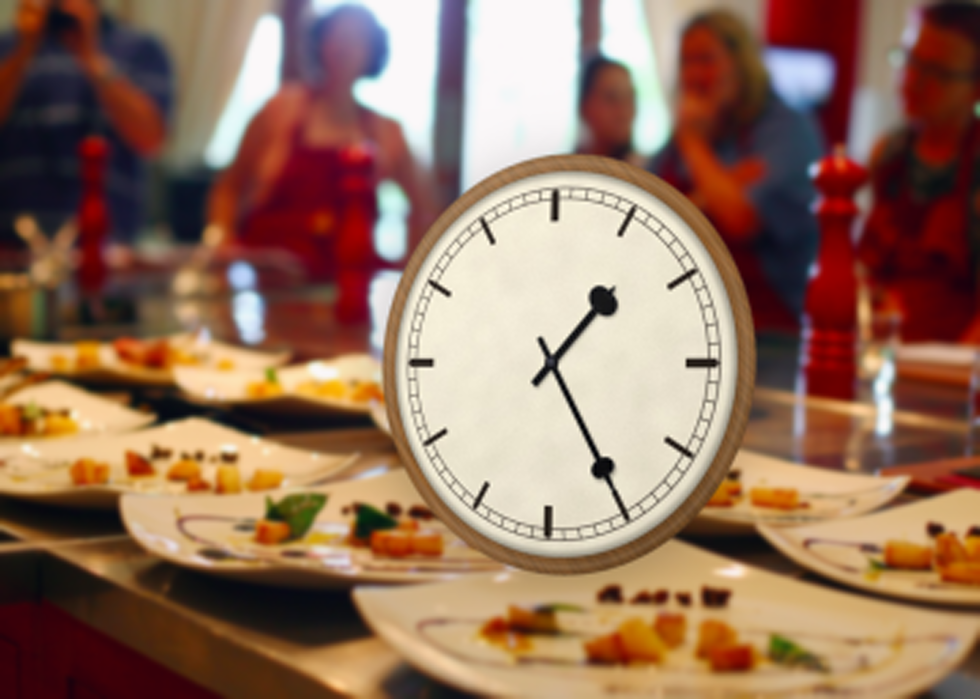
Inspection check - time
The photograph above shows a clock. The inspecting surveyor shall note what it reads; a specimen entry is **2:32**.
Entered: **1:25**
